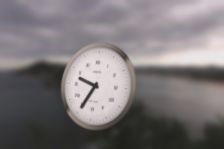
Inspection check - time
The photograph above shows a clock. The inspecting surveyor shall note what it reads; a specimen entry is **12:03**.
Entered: **9:35**
